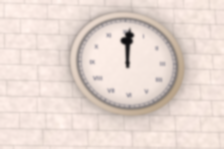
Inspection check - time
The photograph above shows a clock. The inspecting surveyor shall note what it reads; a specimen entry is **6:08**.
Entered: **12:01**
